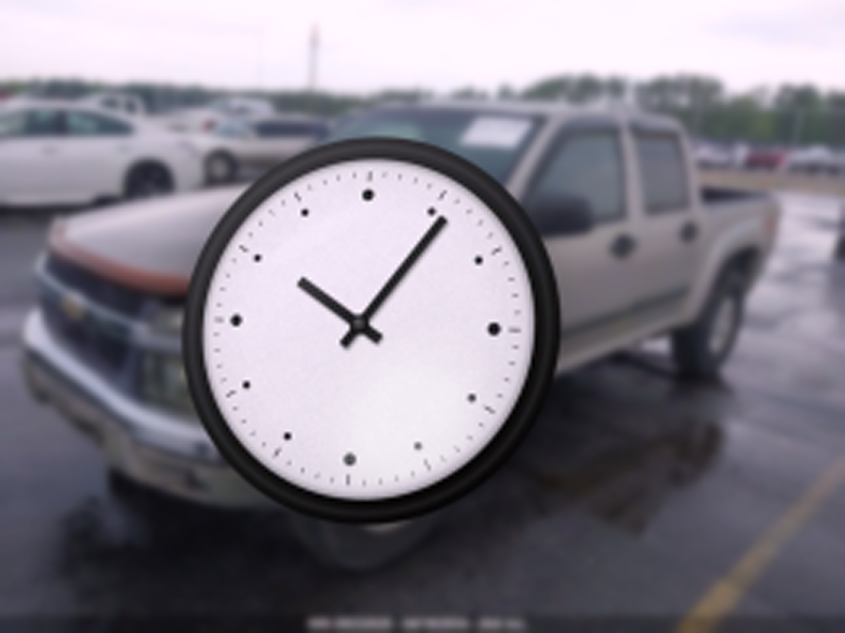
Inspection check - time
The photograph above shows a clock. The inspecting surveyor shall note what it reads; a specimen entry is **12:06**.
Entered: **10:06**
